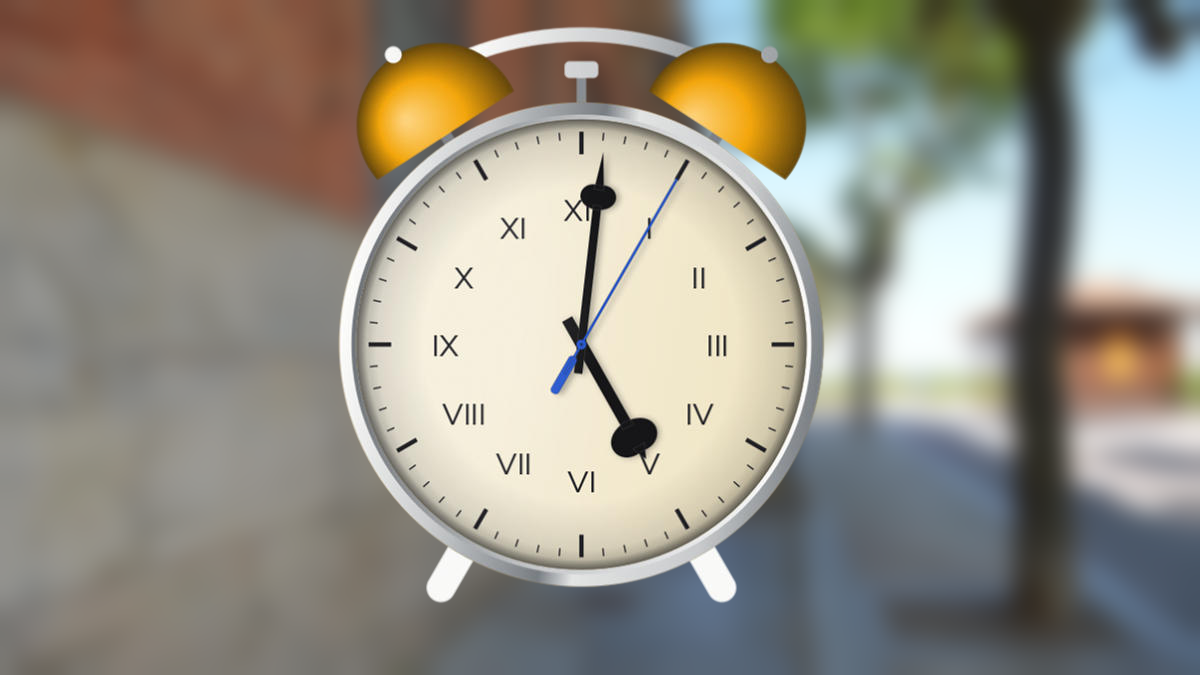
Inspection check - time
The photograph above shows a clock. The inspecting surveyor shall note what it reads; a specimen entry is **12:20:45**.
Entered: **5:01:05**
